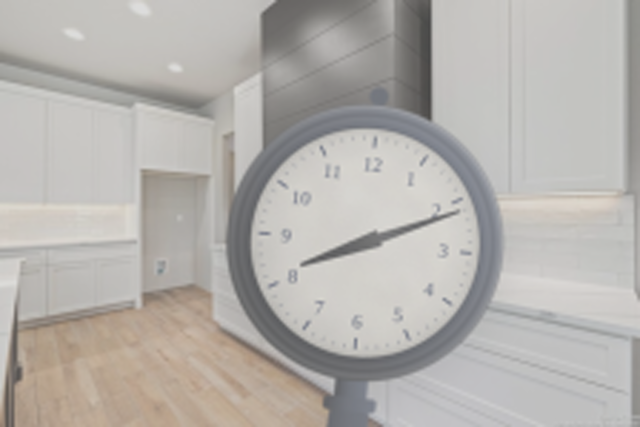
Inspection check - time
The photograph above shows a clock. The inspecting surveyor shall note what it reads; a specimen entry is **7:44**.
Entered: **8:11**
